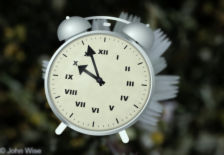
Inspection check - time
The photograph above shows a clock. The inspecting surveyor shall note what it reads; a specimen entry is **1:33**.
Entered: **9:56**
